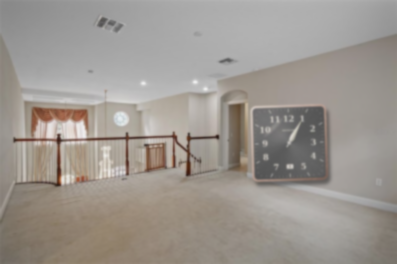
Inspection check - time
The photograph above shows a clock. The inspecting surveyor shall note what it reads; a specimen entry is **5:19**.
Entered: **1:05**
